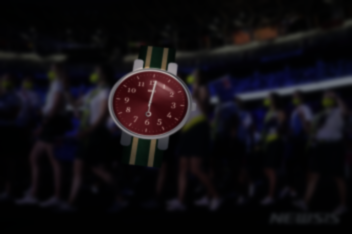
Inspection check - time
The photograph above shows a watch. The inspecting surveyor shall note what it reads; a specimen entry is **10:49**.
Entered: **6:01**
